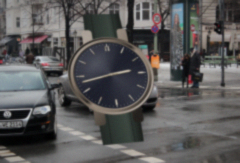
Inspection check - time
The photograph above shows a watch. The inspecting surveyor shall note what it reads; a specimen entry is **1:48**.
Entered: **2:43**
